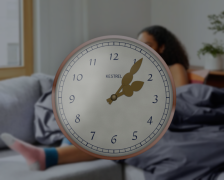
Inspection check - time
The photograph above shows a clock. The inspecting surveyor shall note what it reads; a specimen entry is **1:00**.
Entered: **2:06**
